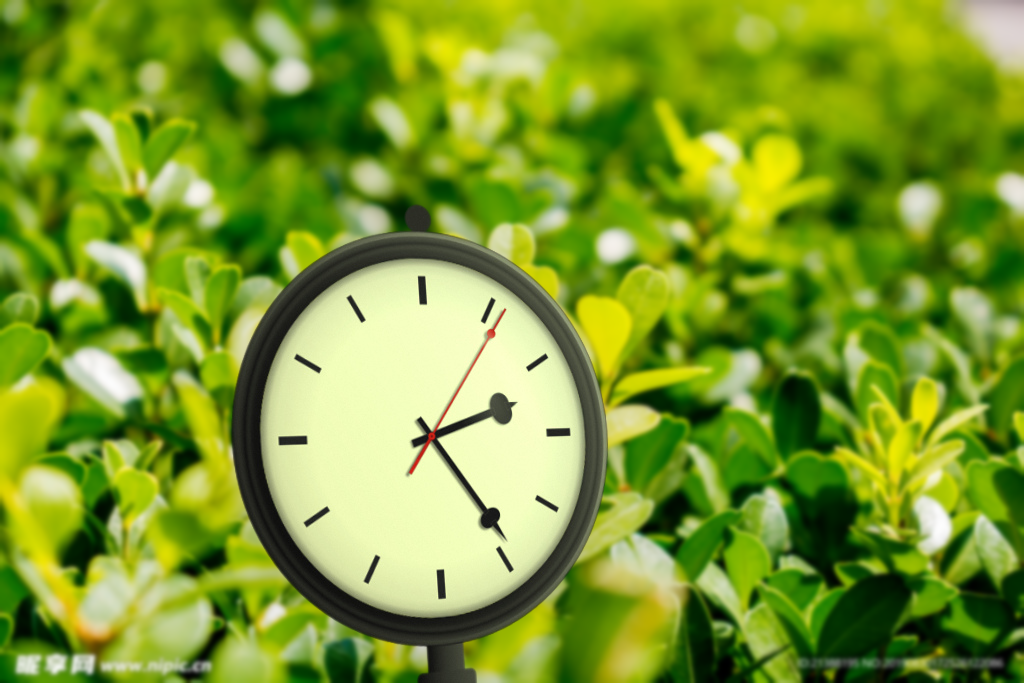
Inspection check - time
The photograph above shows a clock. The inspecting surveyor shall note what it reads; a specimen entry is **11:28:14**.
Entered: **2:24:06**
